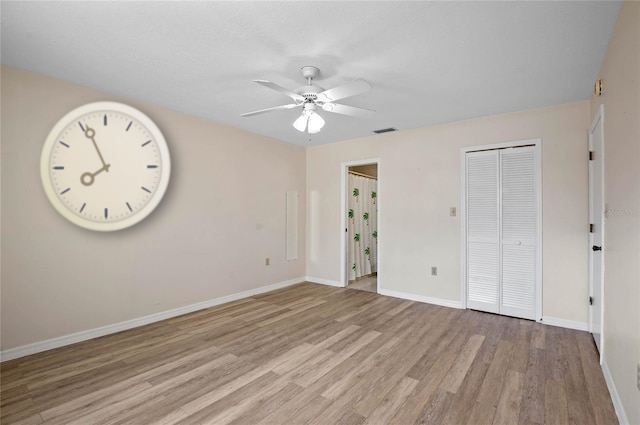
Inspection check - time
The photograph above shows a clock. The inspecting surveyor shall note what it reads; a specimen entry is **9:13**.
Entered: **7:56**
